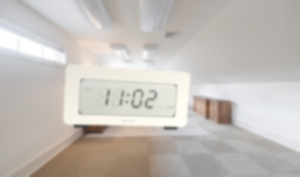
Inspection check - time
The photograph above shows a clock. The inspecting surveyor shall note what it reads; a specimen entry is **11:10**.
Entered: **11:02**
